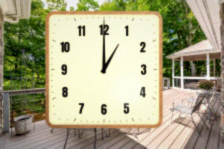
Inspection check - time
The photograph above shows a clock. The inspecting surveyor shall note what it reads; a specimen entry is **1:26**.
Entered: **1:00**
